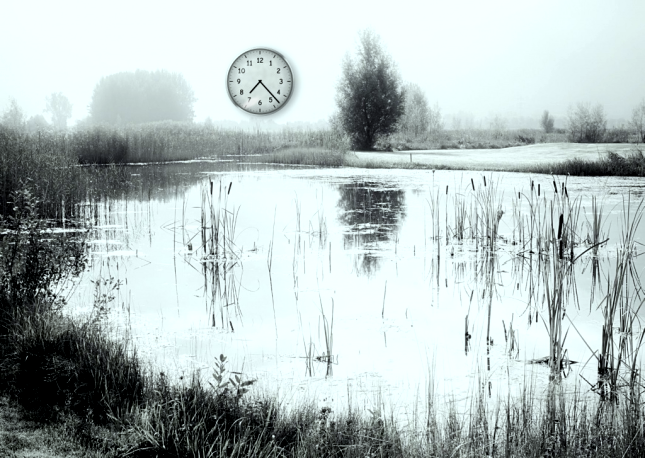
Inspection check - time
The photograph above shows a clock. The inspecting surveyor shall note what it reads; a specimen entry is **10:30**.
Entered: **7:23**
